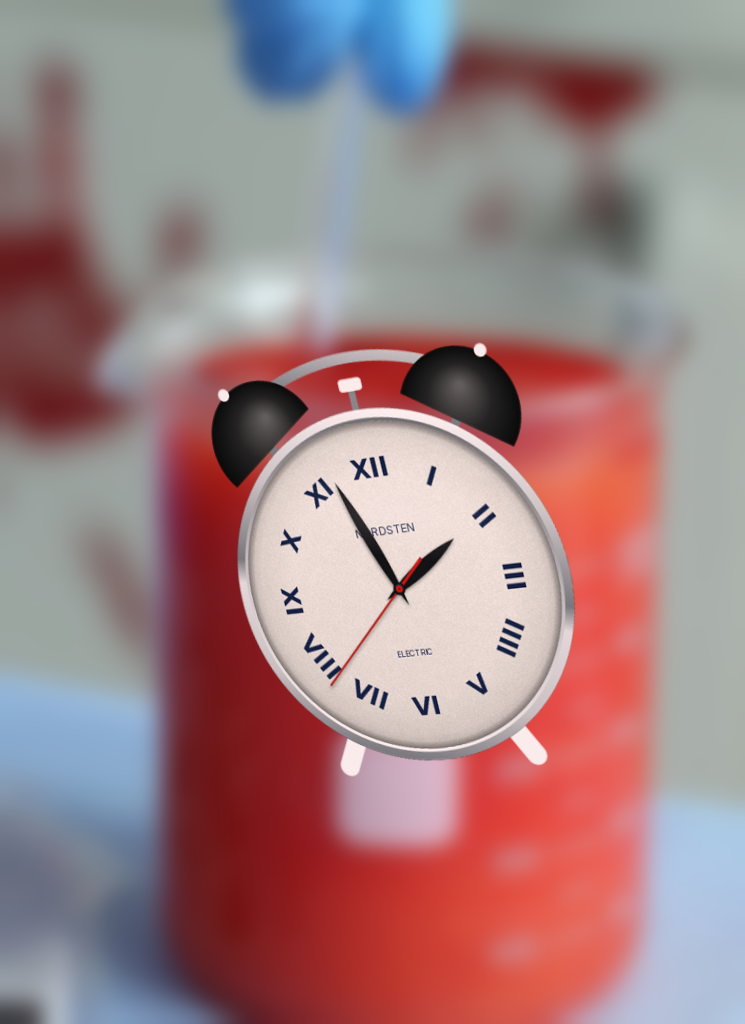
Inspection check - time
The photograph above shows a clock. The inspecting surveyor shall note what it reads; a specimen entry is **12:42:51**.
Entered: **1:56:38**
